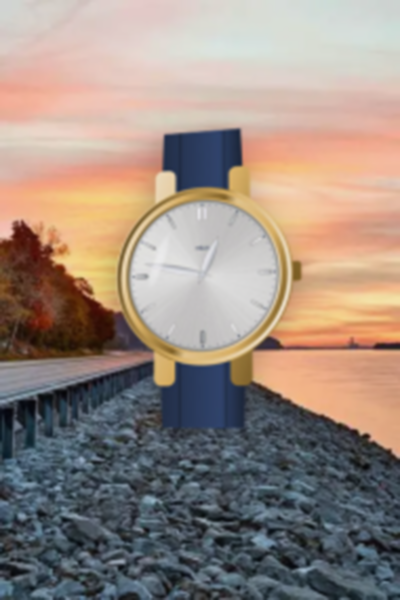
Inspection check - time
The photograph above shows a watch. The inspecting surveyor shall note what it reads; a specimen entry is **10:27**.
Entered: **12:47**
